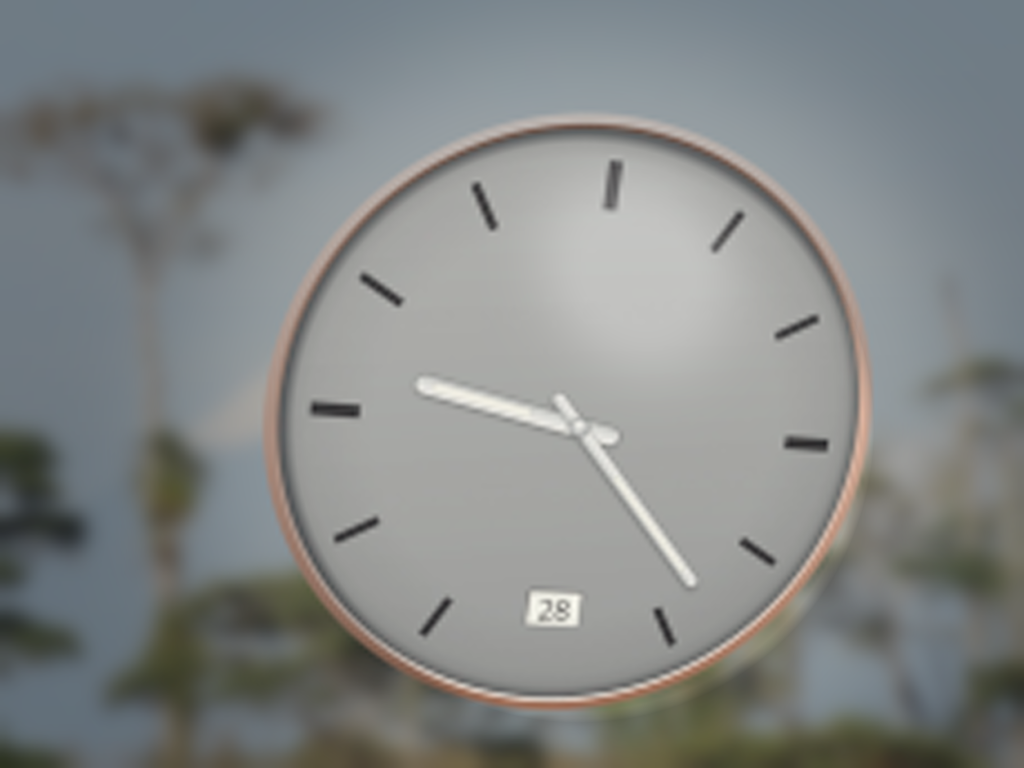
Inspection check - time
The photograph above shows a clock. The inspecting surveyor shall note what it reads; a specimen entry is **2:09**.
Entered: **9:23**
